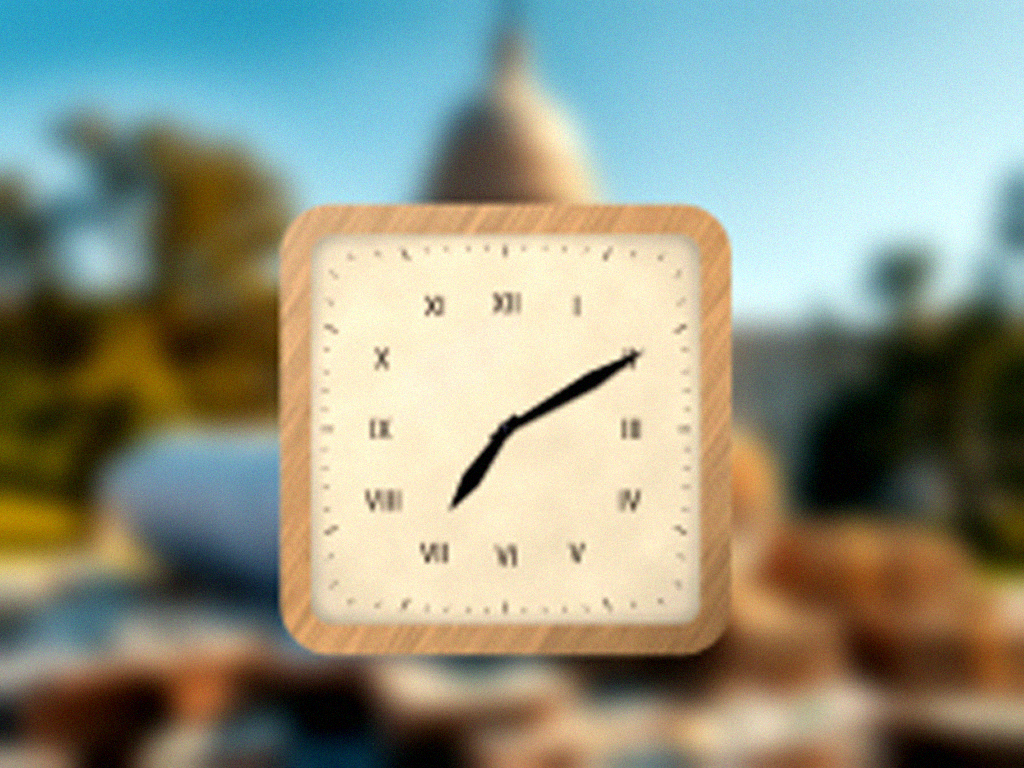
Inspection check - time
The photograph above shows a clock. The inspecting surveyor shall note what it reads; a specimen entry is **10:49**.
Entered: **7:10**
